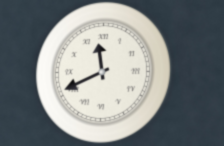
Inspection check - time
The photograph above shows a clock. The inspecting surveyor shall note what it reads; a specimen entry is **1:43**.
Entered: **11:41**
